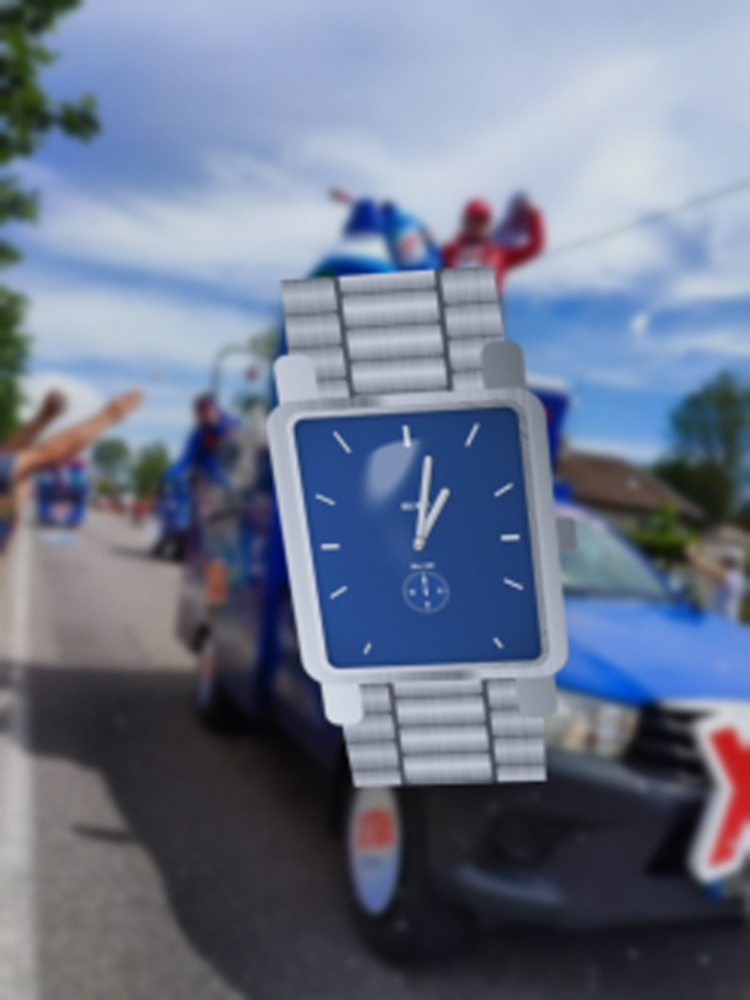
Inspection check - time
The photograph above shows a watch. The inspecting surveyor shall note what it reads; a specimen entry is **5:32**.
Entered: **1:02**
